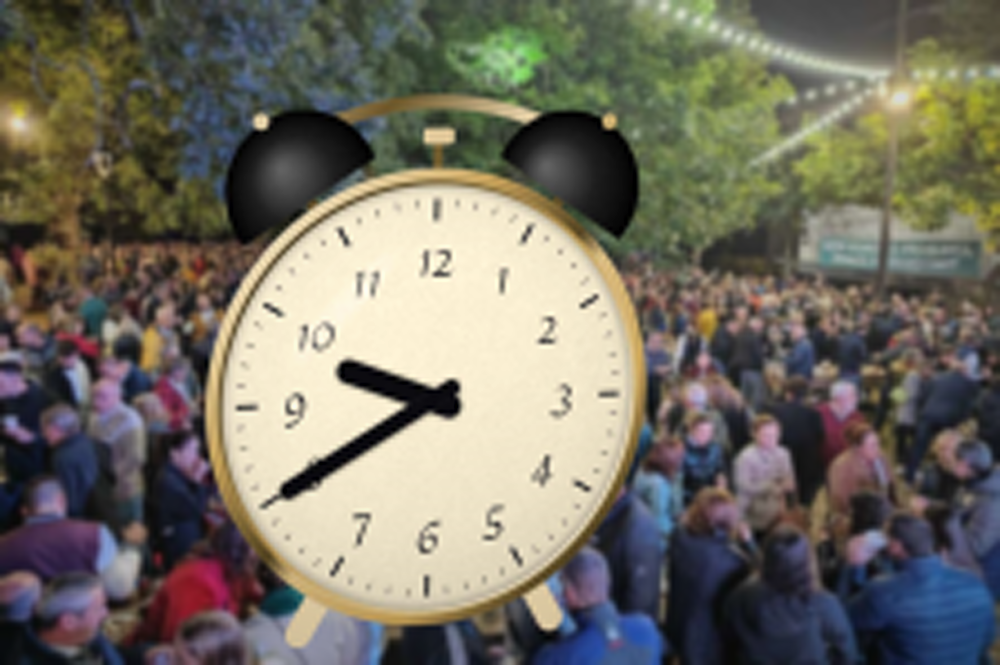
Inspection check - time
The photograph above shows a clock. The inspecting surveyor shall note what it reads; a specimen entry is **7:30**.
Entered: **9:40**
